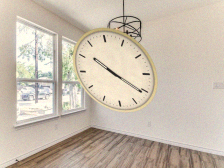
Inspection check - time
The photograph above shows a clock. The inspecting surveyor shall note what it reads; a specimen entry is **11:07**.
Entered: **10:21**
